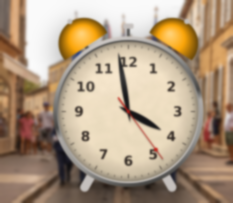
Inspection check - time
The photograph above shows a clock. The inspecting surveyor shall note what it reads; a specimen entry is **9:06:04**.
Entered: **3:58:24**
